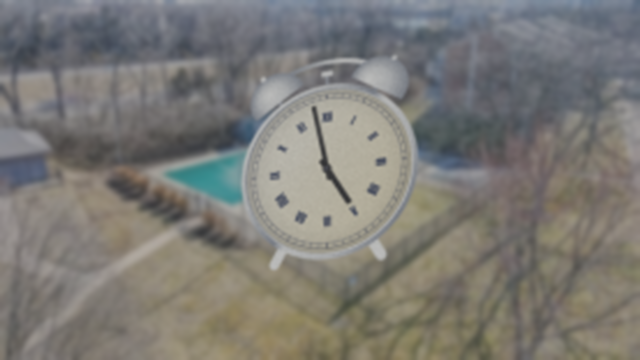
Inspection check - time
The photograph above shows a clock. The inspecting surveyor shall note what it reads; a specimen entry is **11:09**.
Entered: **4:58**
